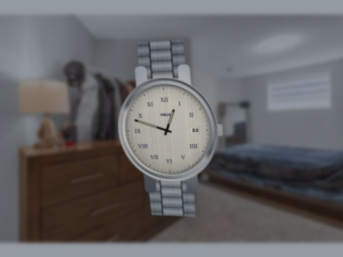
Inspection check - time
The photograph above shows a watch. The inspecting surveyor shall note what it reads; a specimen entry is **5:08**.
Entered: **12:48**
